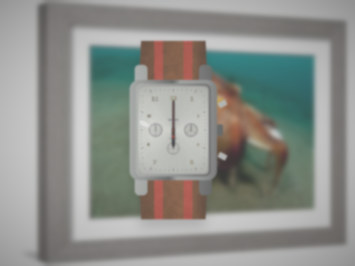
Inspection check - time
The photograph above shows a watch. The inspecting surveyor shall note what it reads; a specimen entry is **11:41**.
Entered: **6:00**
